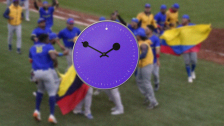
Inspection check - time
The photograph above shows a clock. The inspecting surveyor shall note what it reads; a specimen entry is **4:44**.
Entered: **1:49**
